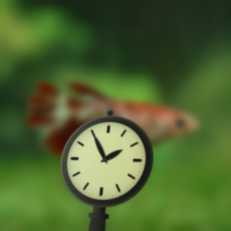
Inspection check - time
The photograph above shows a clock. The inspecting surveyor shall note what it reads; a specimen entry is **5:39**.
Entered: **1:55**
